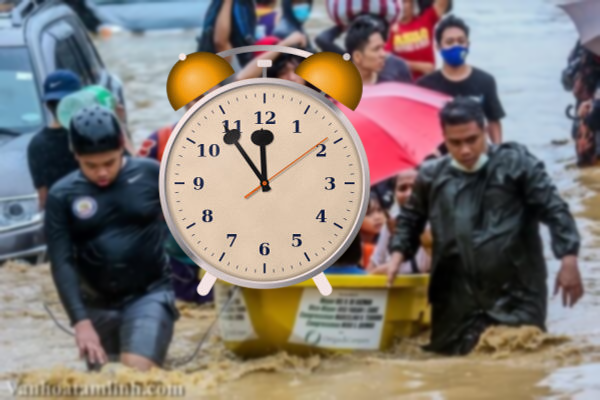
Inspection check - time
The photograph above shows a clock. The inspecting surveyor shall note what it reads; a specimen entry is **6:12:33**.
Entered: **11:54:09**
